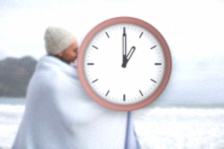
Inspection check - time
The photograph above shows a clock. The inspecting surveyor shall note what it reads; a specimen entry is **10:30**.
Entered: **1:00**
